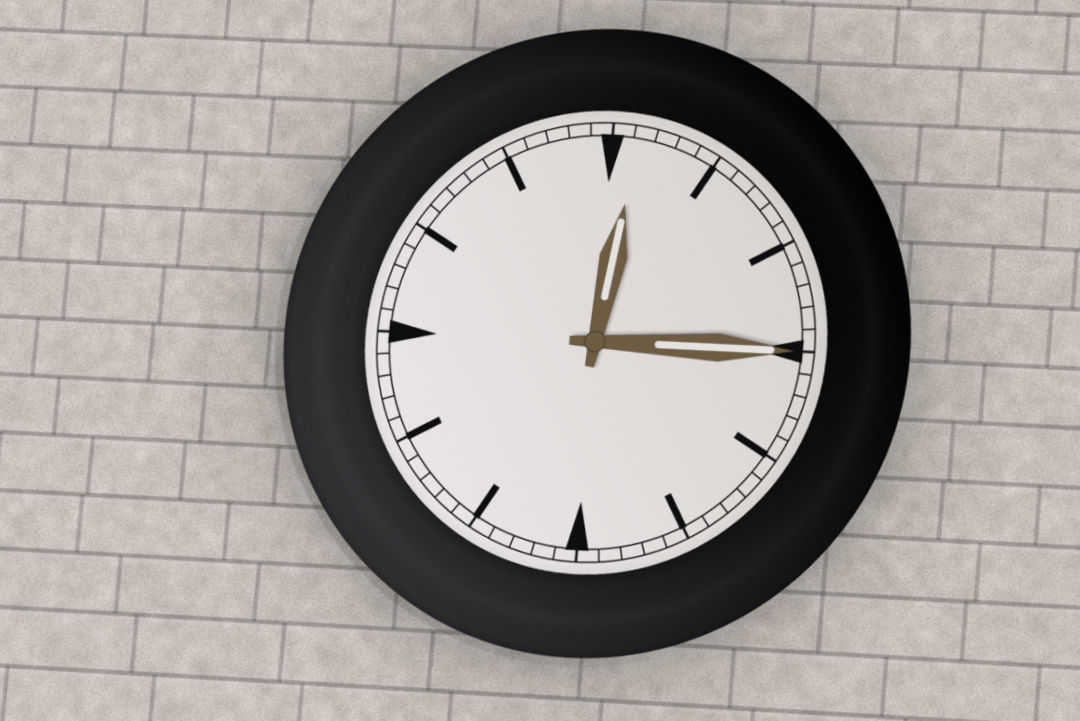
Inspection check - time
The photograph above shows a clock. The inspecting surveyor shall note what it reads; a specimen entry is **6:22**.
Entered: **12:15**
